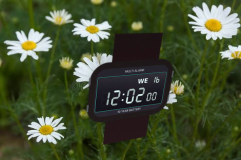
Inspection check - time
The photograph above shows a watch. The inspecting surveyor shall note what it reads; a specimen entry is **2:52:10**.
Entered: **12:02:00**
